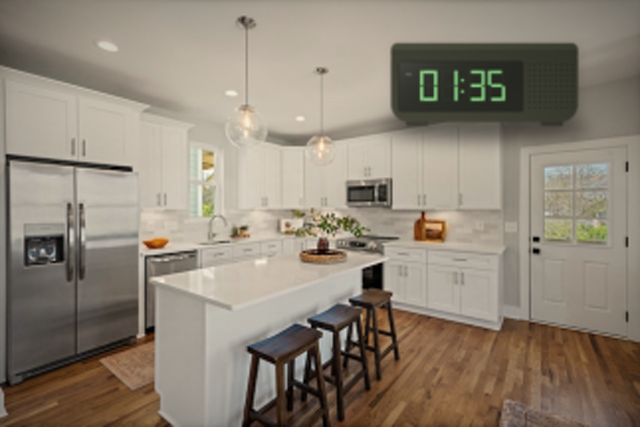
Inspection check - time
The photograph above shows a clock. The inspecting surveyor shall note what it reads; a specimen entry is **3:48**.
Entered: **1:35**
